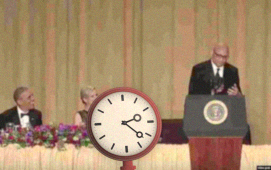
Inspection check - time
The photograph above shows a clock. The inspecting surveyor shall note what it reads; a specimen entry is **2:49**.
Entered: **2:22**
